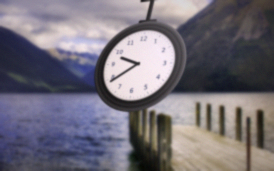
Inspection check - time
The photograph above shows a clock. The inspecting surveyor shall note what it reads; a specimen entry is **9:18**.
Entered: **9:39**
